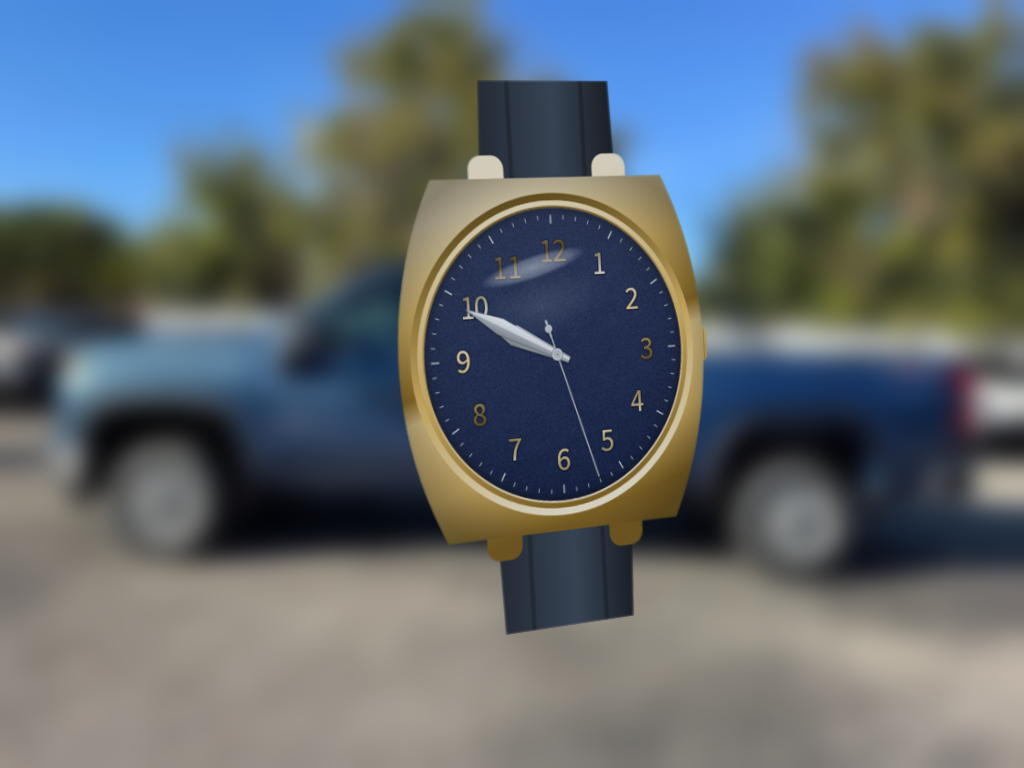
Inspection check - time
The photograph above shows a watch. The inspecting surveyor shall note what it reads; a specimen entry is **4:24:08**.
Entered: **9:49:27**
